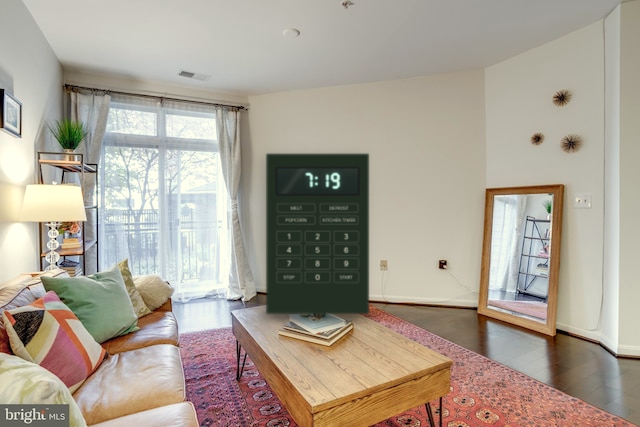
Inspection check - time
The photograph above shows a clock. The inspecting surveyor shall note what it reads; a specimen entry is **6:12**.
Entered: **7:19**
